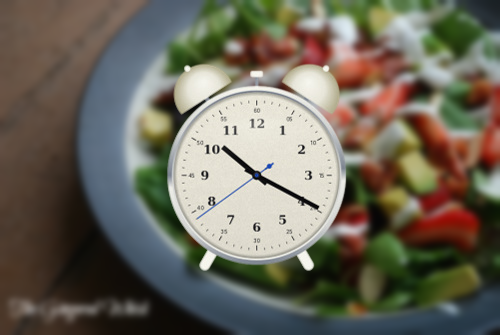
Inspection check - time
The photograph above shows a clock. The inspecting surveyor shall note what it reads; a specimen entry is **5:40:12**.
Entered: **10:19:39**
